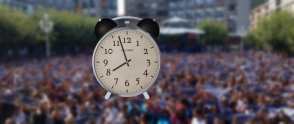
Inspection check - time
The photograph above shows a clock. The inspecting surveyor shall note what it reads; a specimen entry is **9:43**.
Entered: **7:57**
